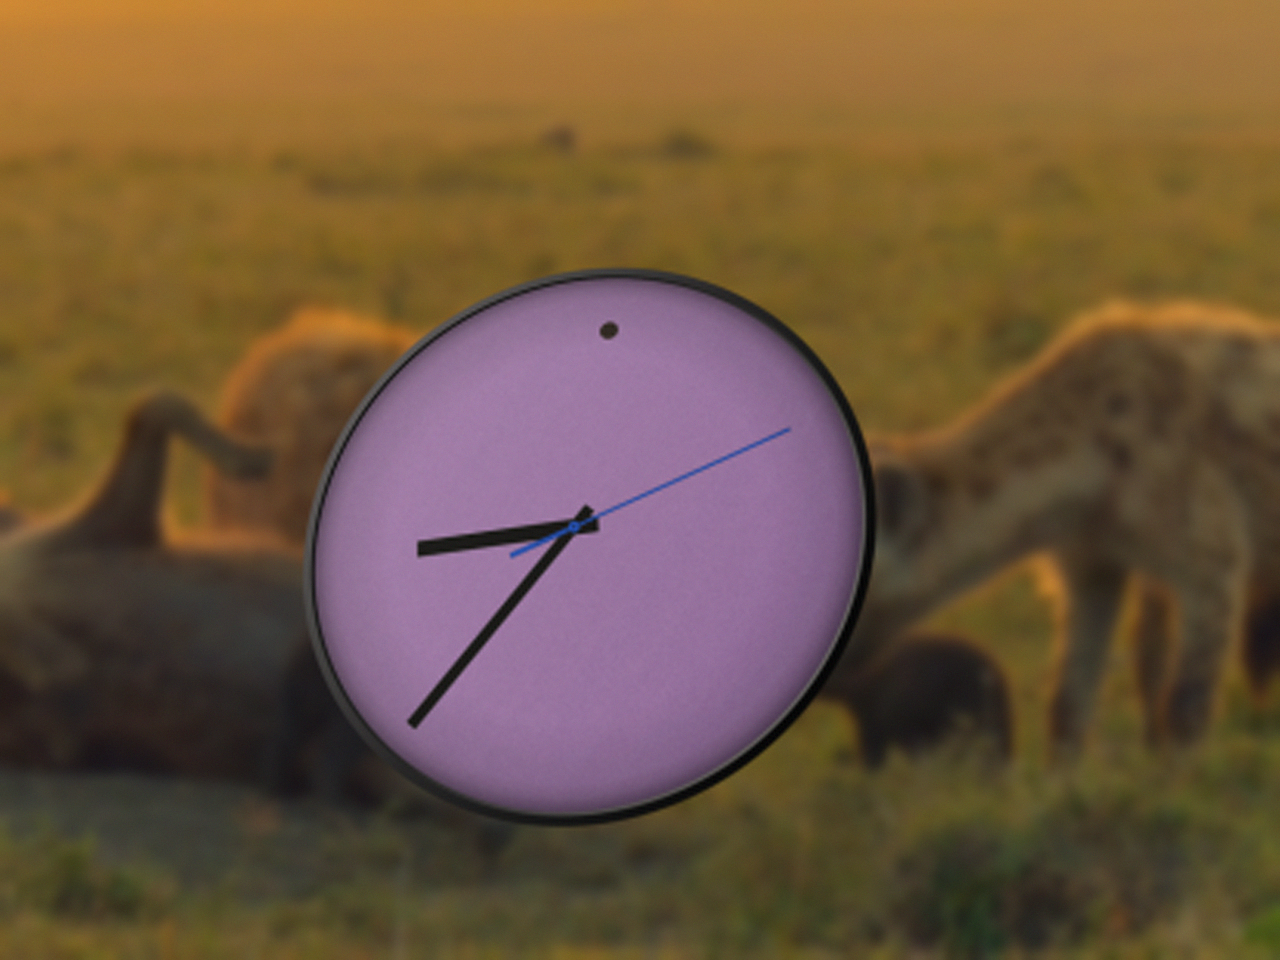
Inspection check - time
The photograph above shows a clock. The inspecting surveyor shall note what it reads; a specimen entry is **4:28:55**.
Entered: **8:35:10**
